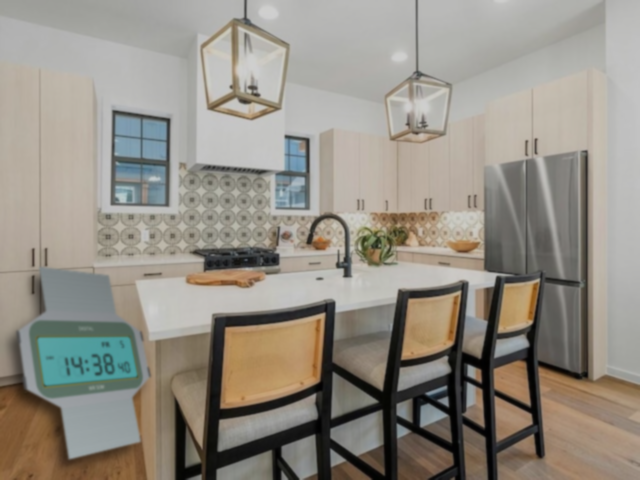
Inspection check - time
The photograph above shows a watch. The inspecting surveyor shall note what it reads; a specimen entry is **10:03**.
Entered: **14:38**
